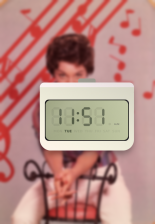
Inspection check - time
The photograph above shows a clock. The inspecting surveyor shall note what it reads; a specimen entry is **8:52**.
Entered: **11:51**
